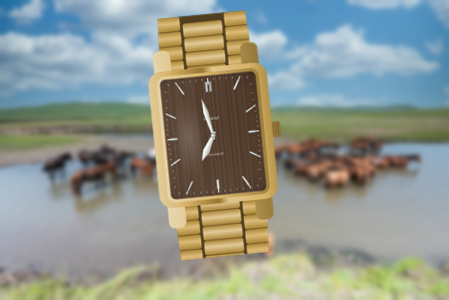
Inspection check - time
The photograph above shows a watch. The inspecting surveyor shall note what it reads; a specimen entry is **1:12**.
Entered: **6:58**
